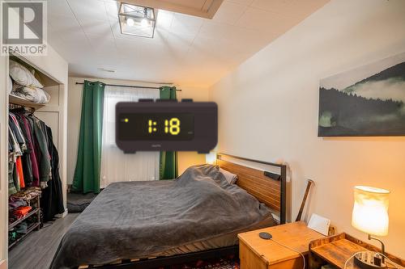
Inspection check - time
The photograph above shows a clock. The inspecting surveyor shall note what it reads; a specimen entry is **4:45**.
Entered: **1:18**
